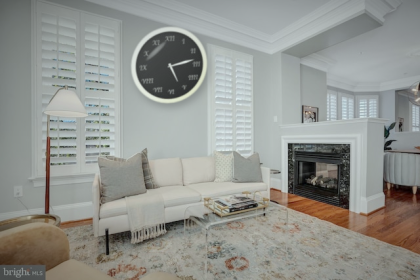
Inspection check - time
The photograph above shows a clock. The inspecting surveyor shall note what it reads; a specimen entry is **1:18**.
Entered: **5:13**
